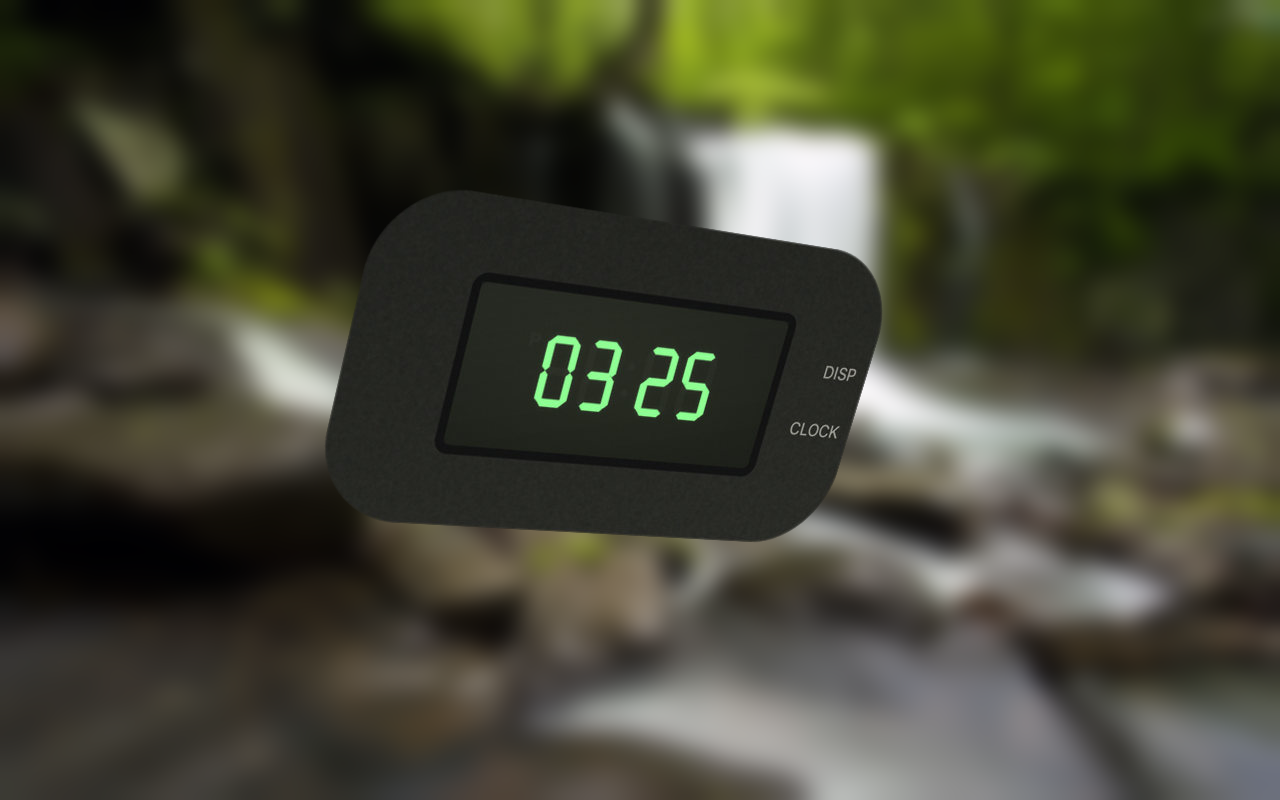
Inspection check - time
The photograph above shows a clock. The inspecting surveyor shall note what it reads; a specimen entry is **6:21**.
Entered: **3:25**
